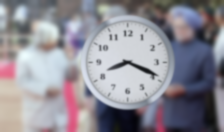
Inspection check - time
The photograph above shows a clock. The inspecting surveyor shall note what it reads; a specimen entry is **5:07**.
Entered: **8:19**
